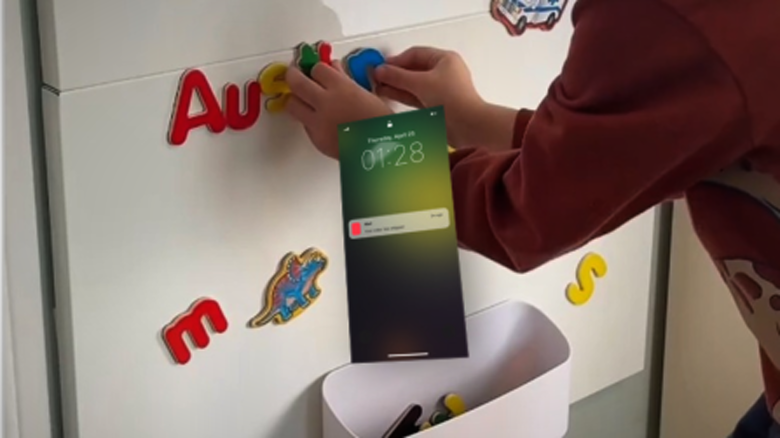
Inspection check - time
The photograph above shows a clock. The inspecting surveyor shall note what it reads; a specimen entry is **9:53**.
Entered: **1:28**
